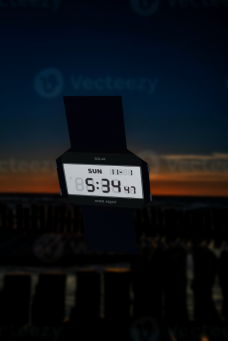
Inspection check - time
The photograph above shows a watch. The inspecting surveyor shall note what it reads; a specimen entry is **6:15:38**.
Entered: **5:34:47**
